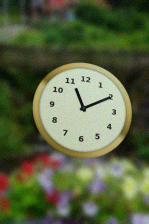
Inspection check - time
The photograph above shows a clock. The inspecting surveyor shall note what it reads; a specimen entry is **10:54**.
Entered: **11:10**
